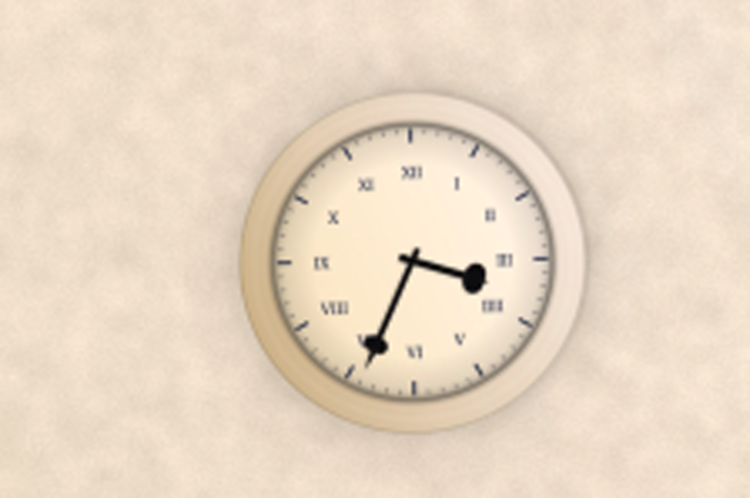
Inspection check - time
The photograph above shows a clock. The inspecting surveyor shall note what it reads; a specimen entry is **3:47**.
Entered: **3:34**
